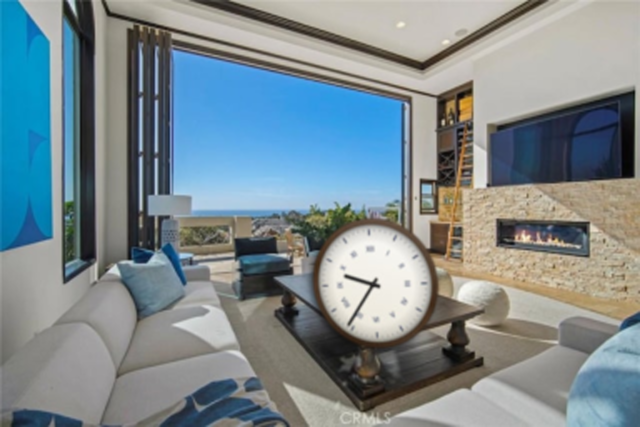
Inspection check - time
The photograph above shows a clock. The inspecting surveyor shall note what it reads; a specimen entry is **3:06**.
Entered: **9:36**
